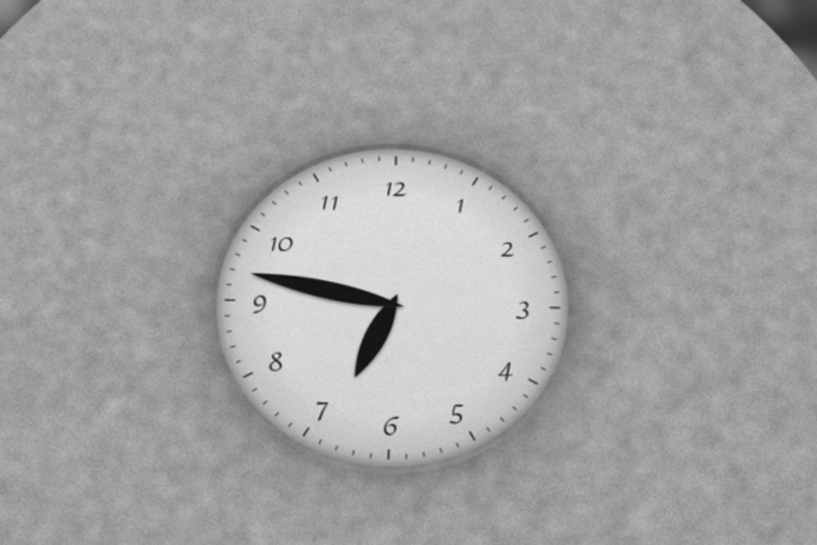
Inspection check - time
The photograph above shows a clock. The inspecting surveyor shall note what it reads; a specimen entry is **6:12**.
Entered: **6:47**
